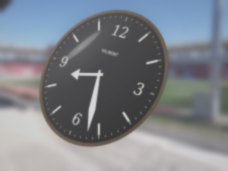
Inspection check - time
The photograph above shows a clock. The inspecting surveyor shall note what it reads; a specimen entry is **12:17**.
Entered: **8:27**
